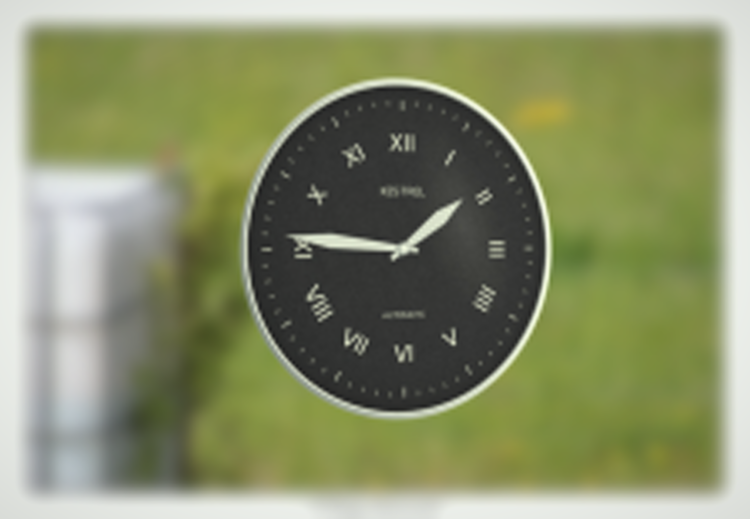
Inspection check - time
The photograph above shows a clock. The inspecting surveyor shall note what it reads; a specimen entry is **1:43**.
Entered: **1:46**
